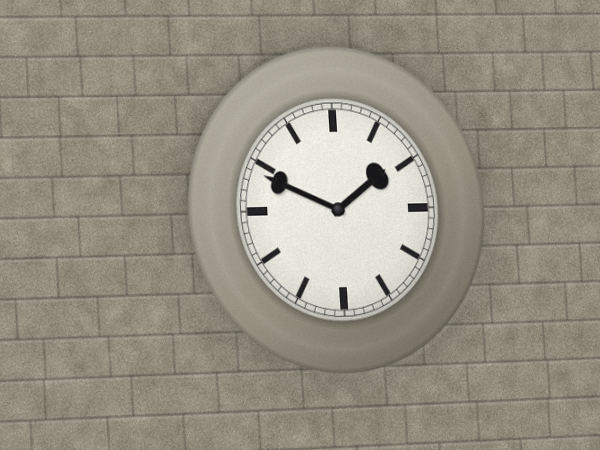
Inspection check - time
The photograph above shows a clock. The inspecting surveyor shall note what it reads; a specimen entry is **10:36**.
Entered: **1:49**
